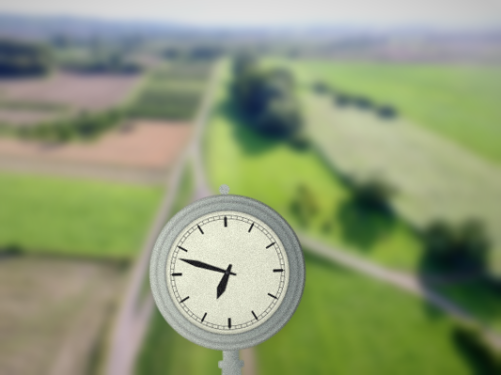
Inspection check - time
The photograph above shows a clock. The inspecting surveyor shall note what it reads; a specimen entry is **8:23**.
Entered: **6:48**
